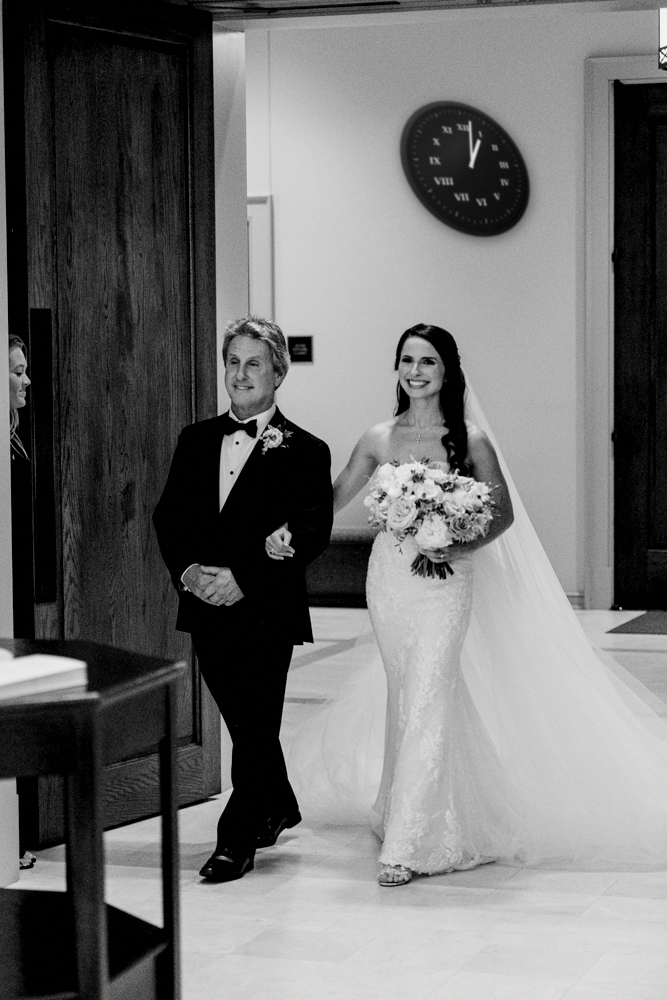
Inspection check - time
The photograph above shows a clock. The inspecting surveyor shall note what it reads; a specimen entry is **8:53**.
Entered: **1:02**
